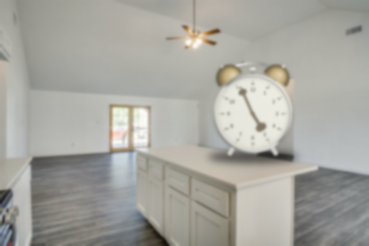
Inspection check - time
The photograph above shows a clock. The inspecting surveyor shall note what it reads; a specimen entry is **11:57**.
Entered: **4:56**
